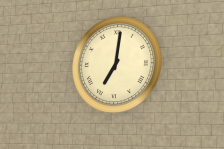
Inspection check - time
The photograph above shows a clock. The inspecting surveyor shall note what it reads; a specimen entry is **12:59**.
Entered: **7:01**
